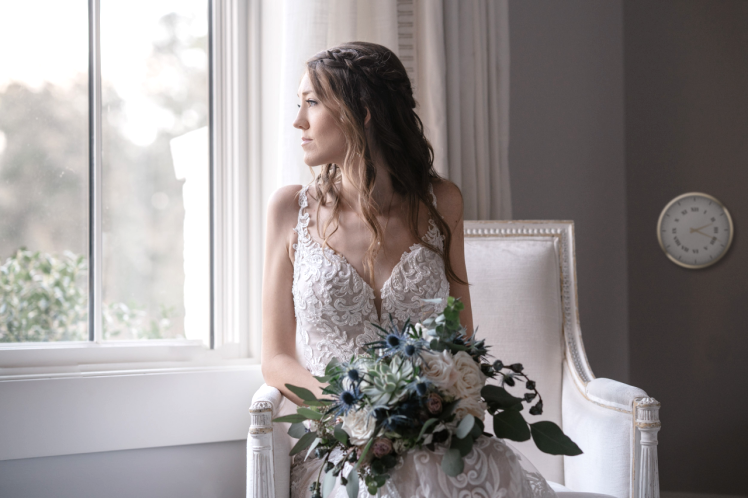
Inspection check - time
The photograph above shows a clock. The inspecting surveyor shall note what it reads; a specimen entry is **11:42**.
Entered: **2:19**
